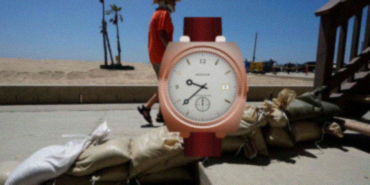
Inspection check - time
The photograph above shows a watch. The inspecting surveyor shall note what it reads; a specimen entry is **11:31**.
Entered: **9:38**
